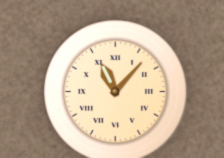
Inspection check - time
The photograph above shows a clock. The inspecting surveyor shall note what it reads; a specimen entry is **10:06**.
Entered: **11:07**
